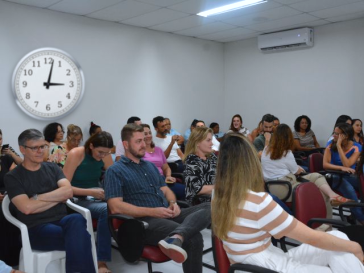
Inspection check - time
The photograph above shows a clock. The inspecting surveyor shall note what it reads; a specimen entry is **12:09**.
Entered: **3:02**
